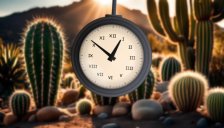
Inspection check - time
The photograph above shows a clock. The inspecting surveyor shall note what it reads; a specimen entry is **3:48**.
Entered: **12:51**
